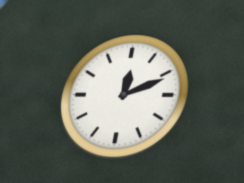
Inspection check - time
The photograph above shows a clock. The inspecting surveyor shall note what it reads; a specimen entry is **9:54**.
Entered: **12:11**
